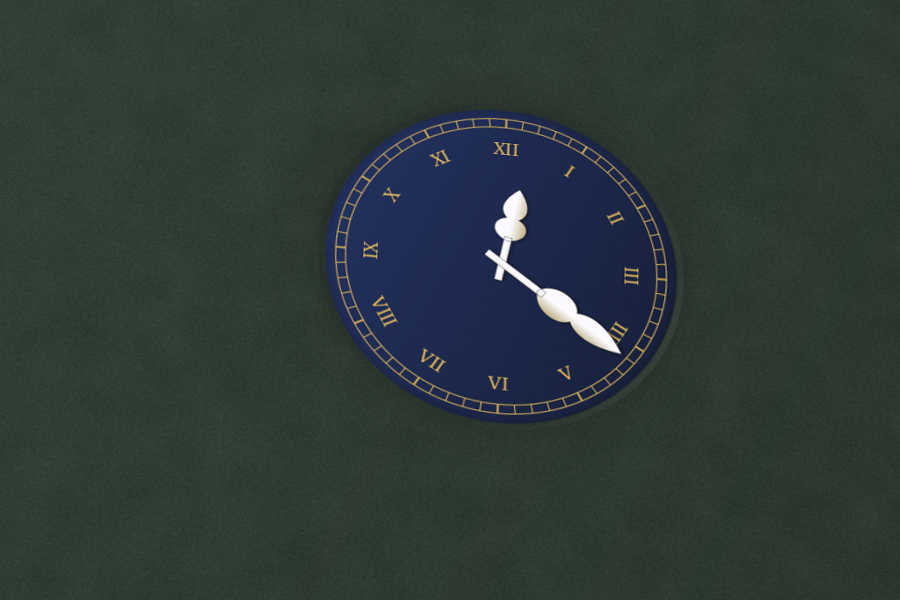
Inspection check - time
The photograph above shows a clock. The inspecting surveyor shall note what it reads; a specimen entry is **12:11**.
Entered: **12:21**
